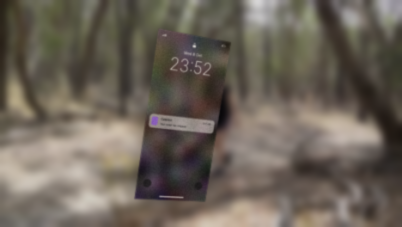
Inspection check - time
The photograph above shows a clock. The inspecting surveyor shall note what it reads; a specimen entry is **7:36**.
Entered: **23:52**
